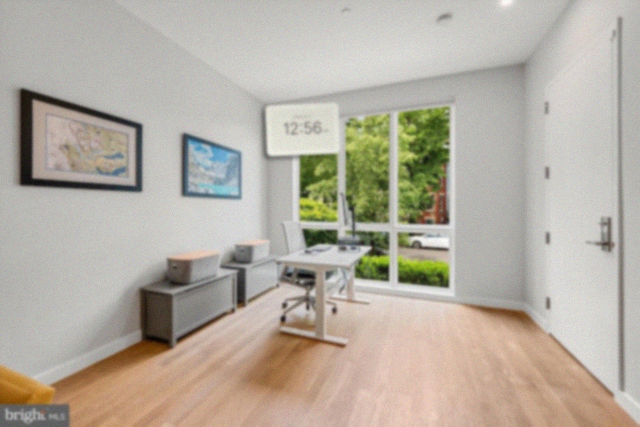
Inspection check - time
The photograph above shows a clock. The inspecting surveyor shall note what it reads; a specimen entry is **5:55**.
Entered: **12:56**
